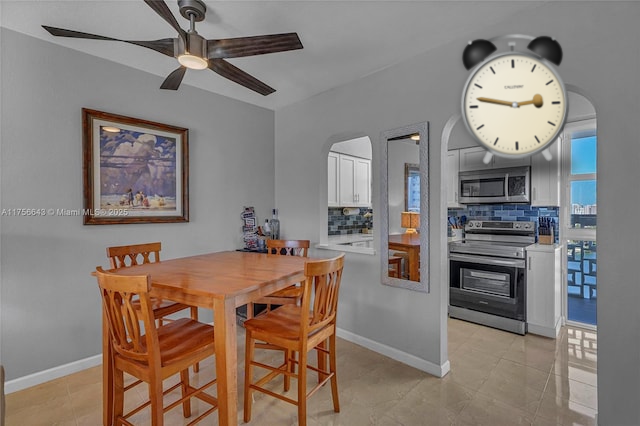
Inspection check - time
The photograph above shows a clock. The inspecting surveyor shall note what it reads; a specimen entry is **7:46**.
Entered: **2:47**
